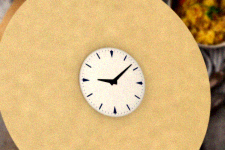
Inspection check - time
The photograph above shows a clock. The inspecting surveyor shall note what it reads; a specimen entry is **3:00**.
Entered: **9:08**
